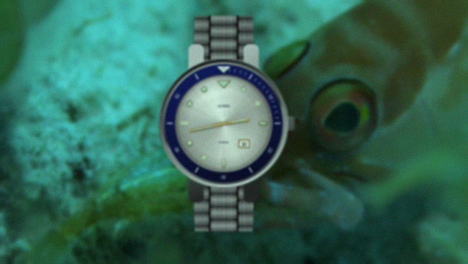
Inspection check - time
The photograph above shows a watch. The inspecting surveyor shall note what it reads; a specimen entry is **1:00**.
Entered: **2:43**
